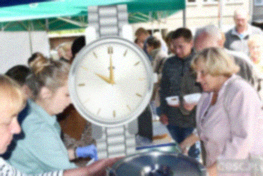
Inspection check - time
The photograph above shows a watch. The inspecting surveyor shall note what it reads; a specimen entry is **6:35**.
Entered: **10:00**
